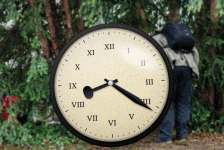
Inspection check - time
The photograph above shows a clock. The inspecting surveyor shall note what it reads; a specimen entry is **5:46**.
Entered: **8:21**
